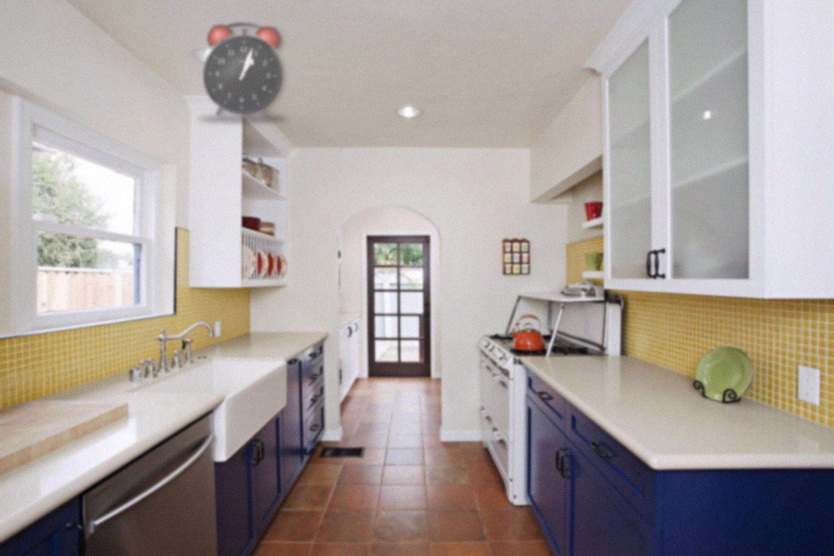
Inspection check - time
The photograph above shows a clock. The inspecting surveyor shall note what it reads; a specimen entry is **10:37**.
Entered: **1:03**
